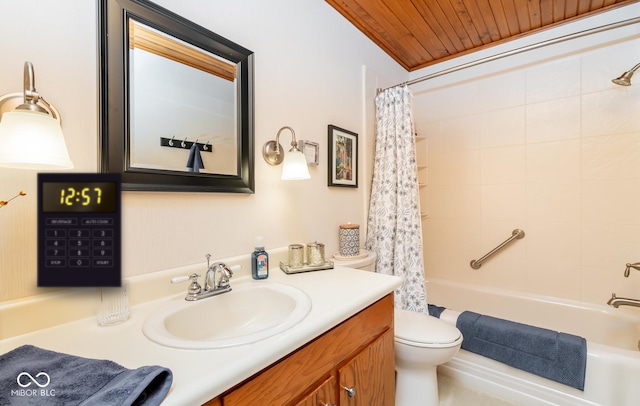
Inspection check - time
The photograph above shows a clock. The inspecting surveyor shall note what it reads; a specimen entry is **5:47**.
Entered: **12:57**
